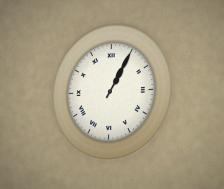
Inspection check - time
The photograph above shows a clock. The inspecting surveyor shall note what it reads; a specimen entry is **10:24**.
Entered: **1:05**
